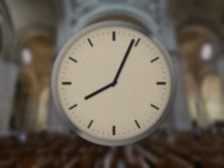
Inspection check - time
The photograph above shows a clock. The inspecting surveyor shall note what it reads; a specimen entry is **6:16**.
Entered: **8:04**
